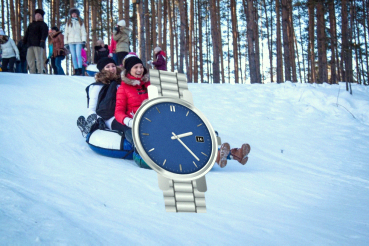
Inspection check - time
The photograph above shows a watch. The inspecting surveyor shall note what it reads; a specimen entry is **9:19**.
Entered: **2:23**
